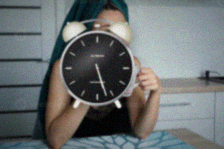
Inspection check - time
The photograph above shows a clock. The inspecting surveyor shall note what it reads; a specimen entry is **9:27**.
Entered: **5:27**
